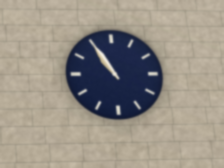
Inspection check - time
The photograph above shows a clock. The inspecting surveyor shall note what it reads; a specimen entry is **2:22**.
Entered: **10:55**
